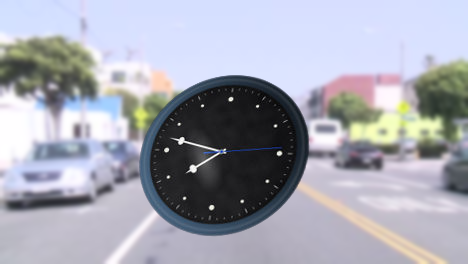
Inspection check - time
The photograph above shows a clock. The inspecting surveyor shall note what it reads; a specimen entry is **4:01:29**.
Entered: **7:47:14**
